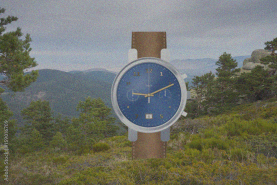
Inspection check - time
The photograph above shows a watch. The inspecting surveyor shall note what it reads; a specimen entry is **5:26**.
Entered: **9:11**
